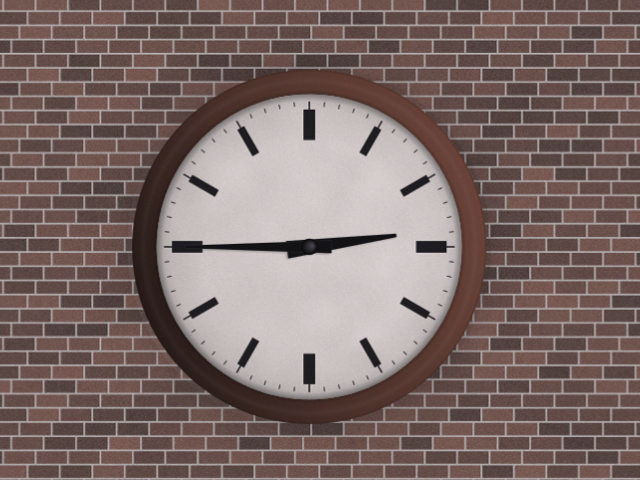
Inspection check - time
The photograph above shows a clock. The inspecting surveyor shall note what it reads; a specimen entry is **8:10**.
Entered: **2:45**
